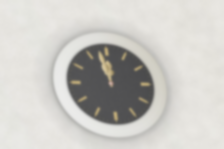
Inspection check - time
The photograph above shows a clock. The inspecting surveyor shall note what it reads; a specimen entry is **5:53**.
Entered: **11:58**
